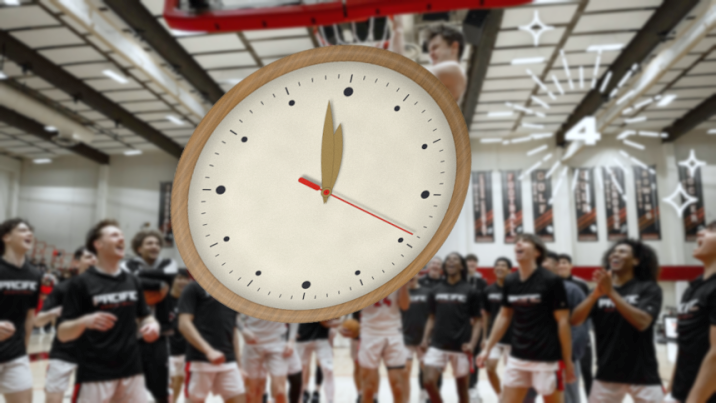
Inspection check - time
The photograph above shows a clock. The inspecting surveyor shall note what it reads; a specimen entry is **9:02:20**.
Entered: **11:58:19**
